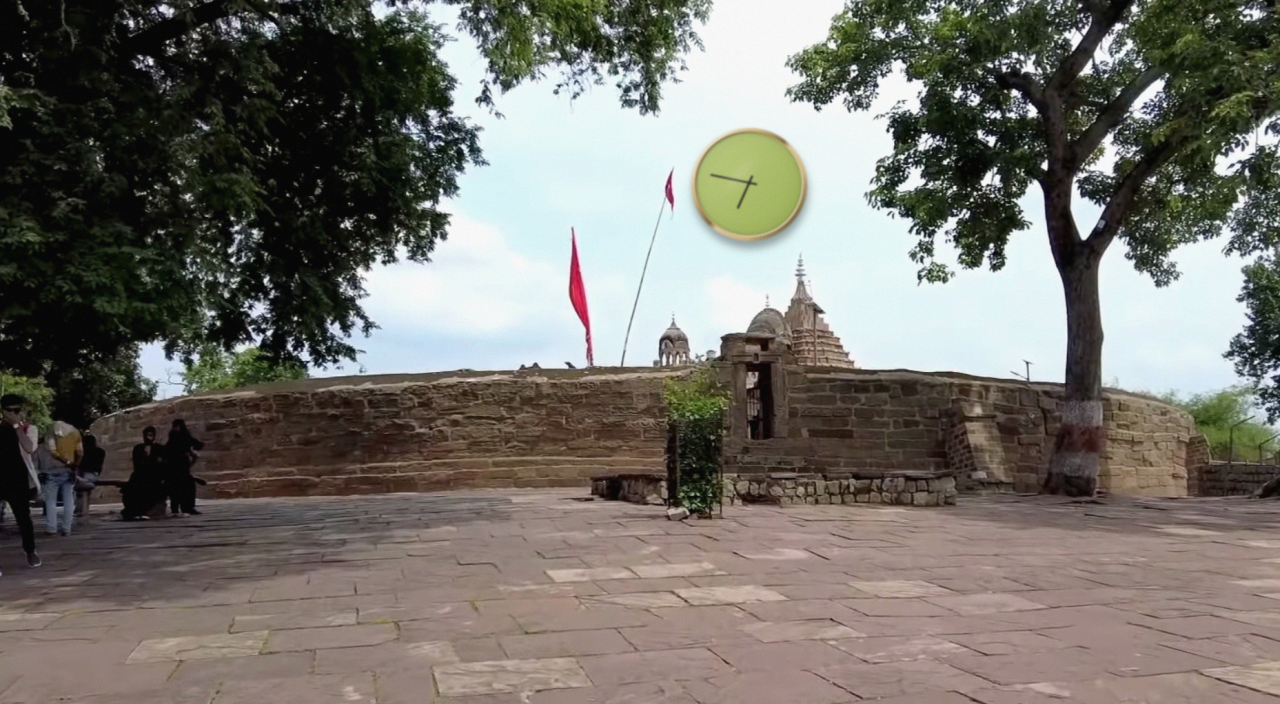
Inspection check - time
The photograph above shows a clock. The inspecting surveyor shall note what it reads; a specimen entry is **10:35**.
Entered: **6:47**
